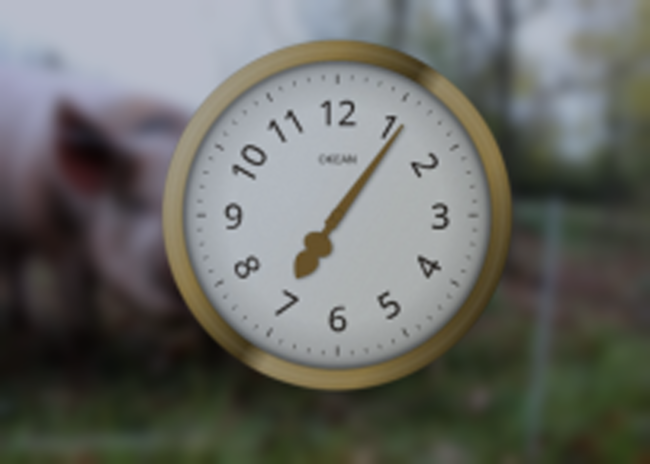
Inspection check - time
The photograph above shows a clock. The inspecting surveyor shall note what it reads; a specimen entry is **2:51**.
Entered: **7:06**
